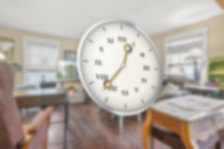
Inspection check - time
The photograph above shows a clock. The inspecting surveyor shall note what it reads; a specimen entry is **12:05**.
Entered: **12:37**
